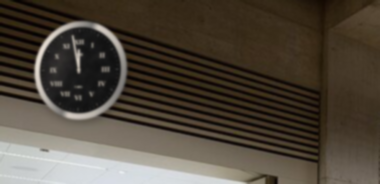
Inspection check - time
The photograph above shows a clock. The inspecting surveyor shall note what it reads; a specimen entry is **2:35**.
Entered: **11:58**
